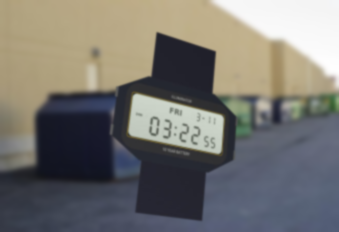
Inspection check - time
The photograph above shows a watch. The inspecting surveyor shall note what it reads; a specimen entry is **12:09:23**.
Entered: **3:22:55**
